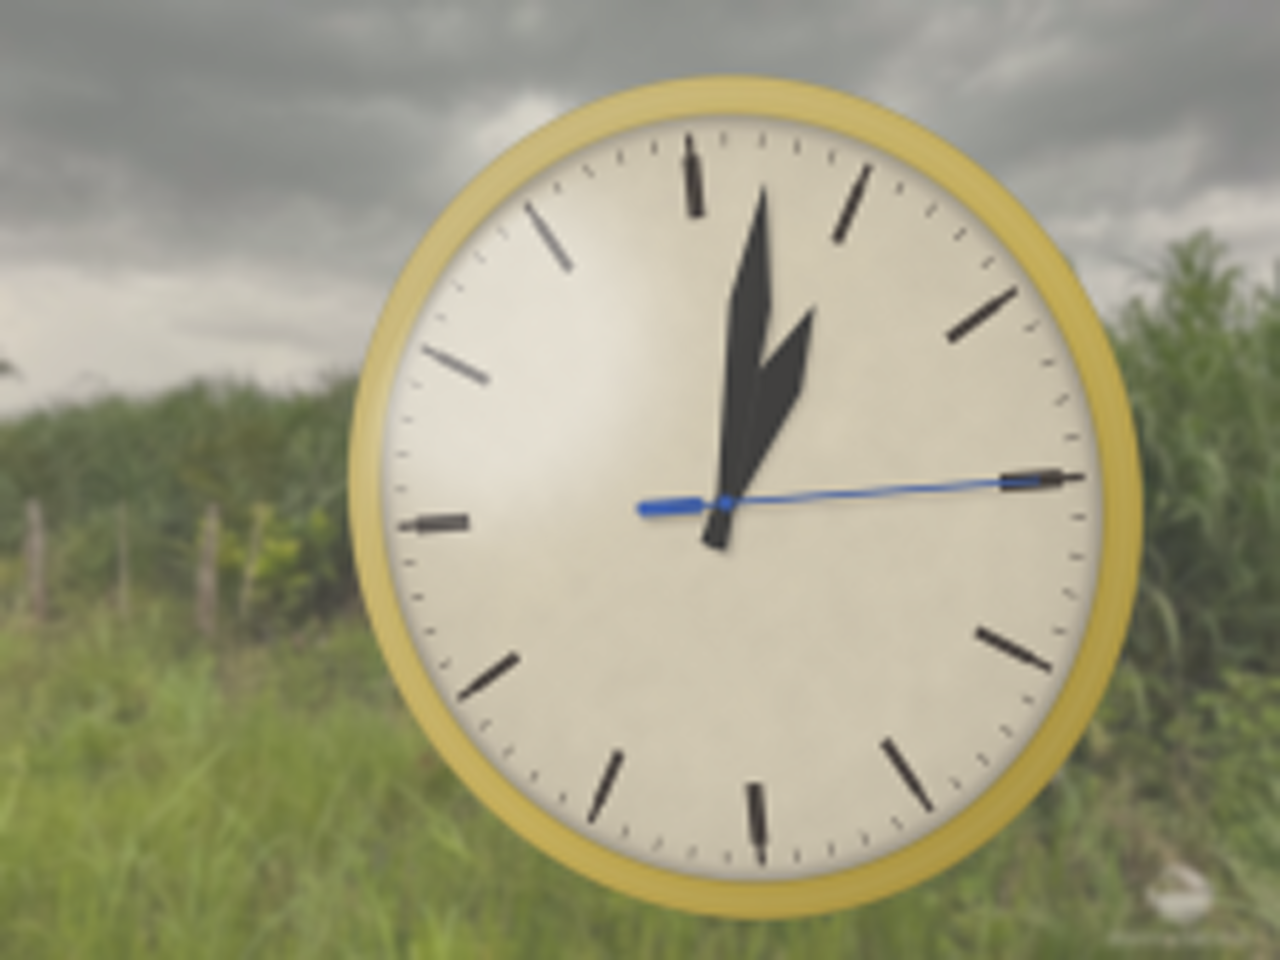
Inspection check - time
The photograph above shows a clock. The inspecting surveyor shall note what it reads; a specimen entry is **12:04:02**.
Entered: **1:02:15**
